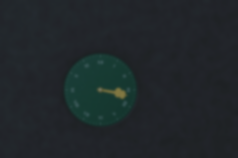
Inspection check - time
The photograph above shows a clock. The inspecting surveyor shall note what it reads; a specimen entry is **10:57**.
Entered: **3:17**
